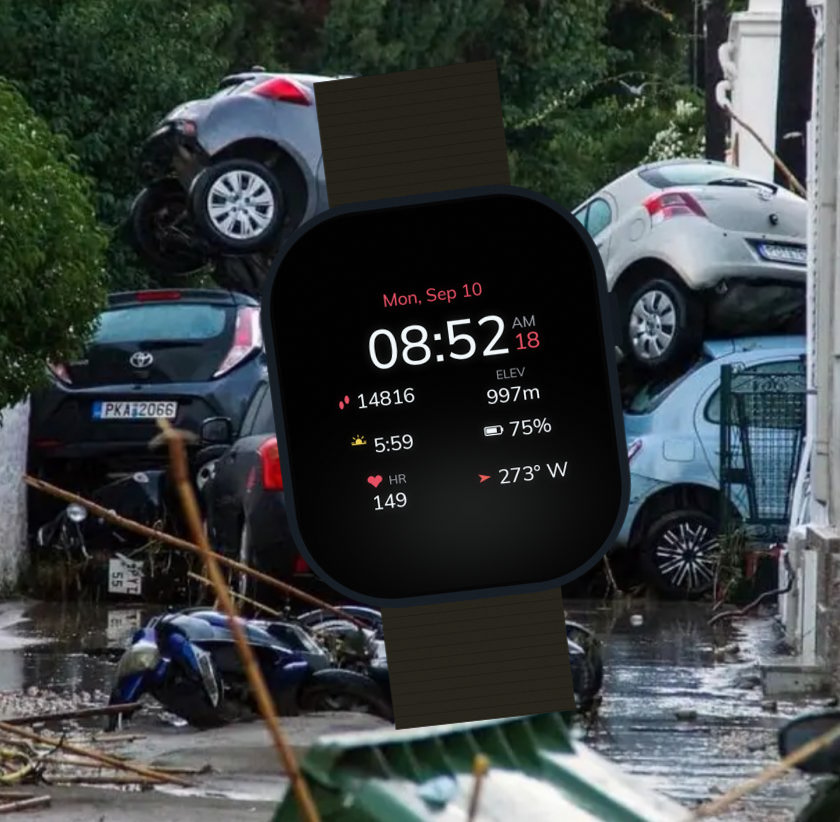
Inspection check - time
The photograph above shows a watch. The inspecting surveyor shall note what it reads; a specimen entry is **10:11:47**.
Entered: **8:52:18**
